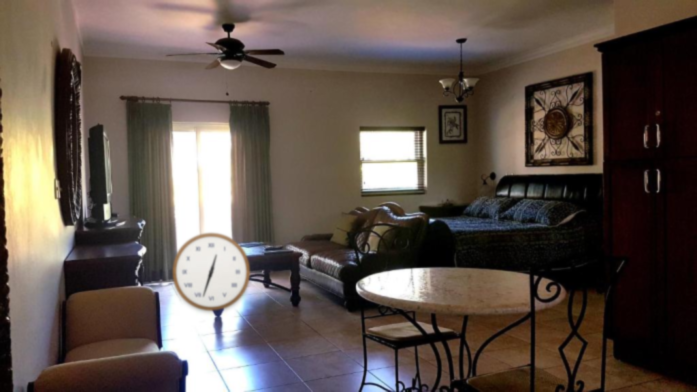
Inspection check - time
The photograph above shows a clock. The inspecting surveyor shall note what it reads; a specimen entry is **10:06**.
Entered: **12:33**
